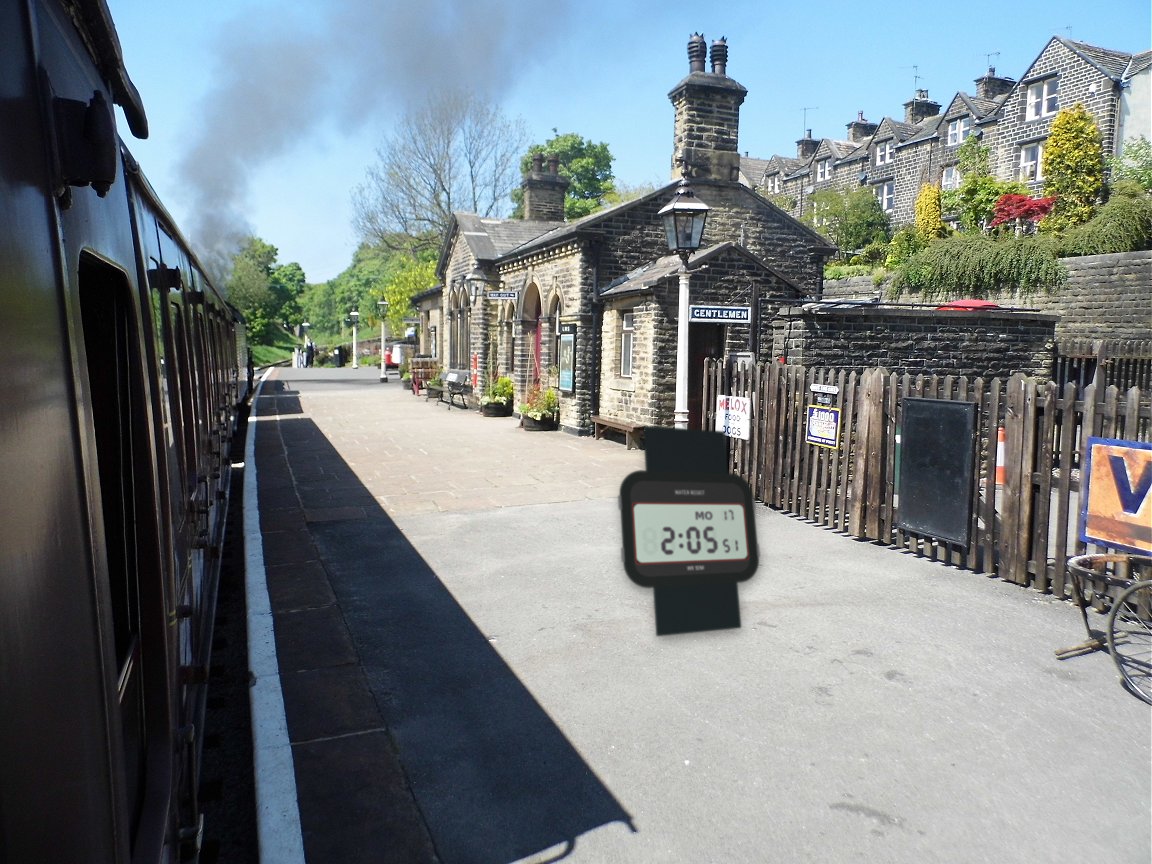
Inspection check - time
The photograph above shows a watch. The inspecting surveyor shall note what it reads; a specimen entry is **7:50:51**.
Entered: **2:05:51**
